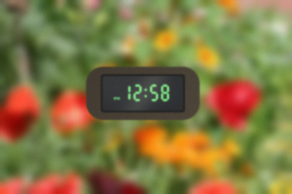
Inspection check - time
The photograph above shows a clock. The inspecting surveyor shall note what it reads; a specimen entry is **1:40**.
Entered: **12:58**
